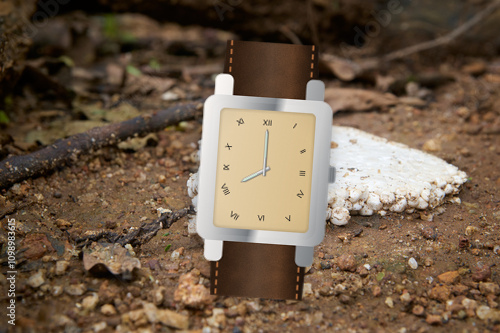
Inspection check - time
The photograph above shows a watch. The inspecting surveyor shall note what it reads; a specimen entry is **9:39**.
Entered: **8:00**
